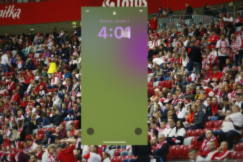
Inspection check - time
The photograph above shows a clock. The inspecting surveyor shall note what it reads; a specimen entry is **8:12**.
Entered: **4:01**
